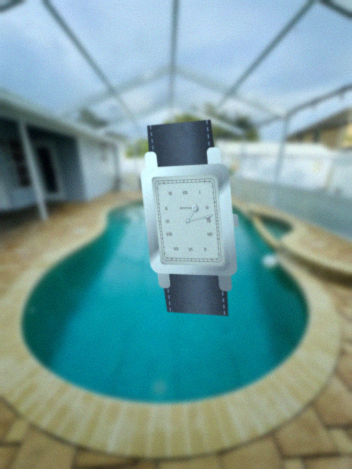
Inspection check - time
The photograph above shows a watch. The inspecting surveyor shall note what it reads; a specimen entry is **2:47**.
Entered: **1:13**
